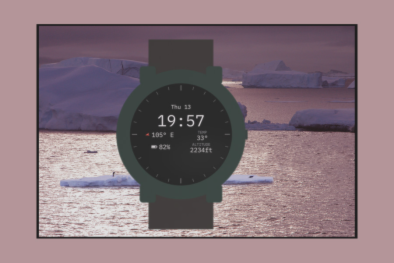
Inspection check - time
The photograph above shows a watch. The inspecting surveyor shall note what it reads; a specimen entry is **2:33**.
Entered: **19:57**
